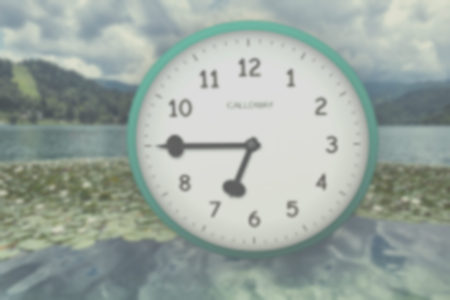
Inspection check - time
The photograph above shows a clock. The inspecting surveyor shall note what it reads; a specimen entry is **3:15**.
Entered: **6:45**
